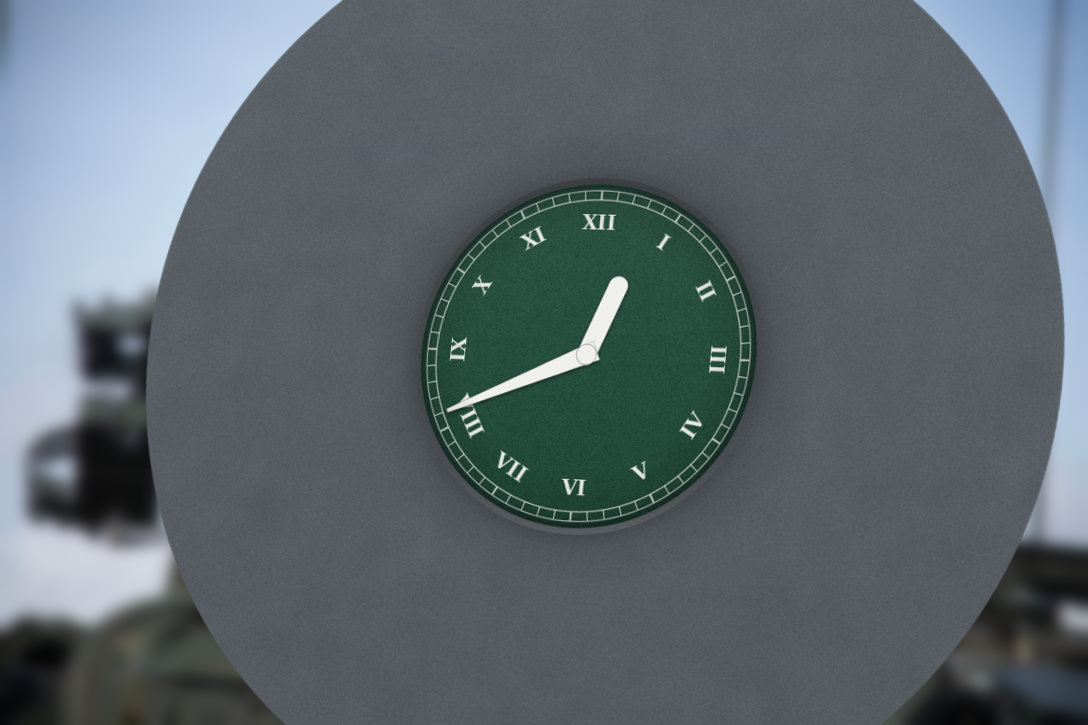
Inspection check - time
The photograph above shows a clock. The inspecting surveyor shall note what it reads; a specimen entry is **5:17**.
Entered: **12:41**
